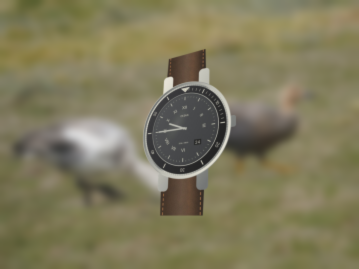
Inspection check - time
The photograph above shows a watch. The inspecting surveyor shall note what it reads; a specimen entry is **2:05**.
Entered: **9:45**
